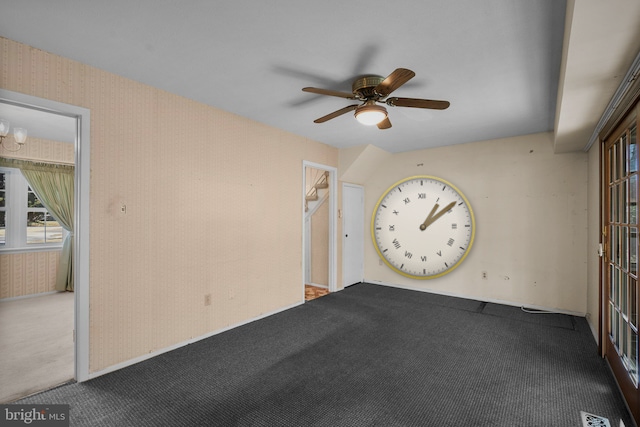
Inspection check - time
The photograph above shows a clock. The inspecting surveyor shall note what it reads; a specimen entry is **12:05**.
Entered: **1:09**
